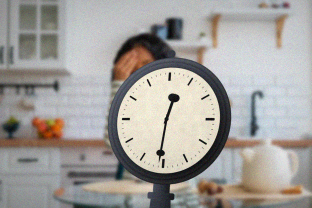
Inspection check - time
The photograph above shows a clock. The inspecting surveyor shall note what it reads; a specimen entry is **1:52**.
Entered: **12:31**
